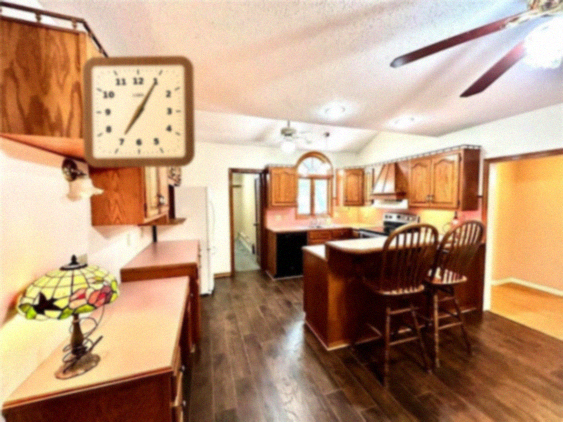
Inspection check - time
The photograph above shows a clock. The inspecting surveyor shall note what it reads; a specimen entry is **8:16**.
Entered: **7:05**
